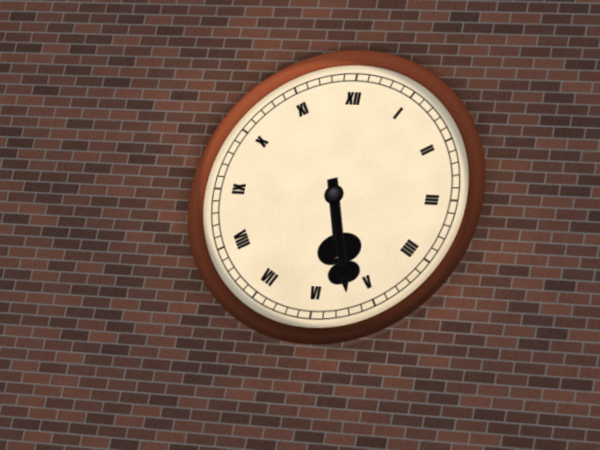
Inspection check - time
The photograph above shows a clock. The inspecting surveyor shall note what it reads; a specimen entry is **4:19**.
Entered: **5:27**
